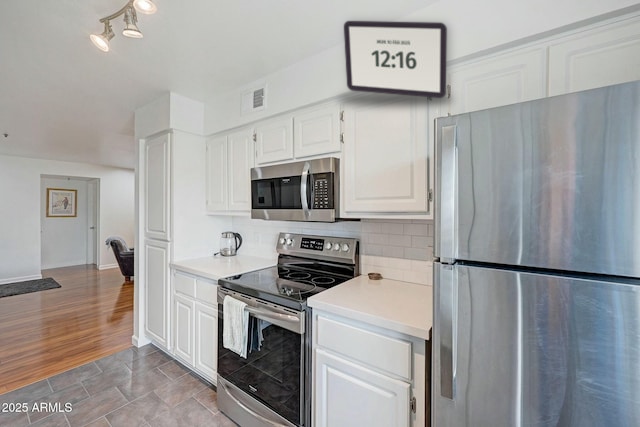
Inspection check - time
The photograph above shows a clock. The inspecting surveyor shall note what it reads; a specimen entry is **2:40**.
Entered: **12:16**
